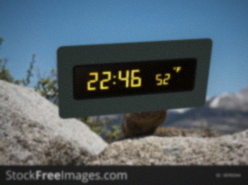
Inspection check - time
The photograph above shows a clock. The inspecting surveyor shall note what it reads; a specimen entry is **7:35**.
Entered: **22:46**
